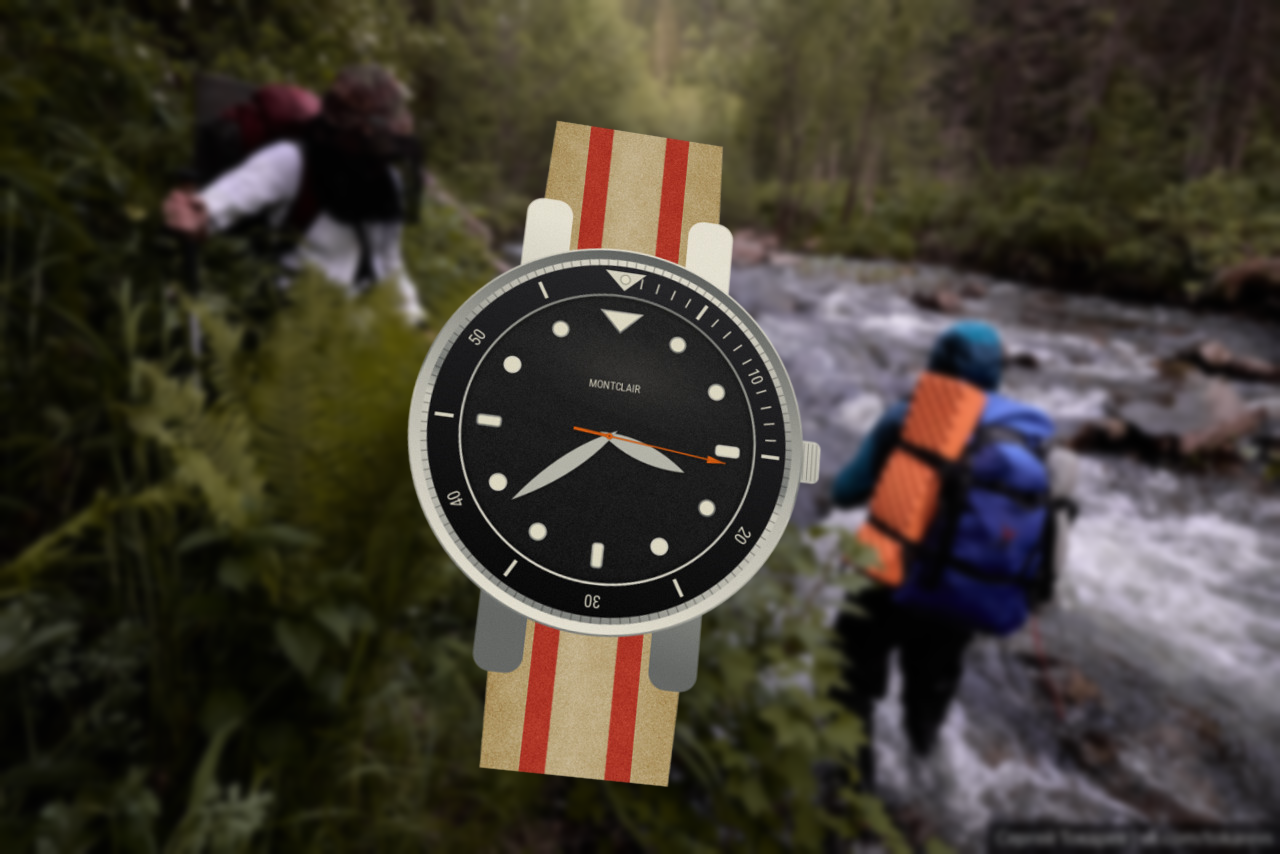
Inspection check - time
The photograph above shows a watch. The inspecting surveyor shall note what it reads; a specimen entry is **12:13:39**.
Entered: **3:38:16**
